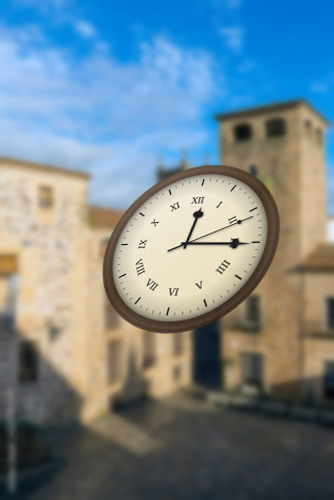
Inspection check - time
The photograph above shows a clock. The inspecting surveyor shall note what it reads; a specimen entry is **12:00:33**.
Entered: **12:15:11**
